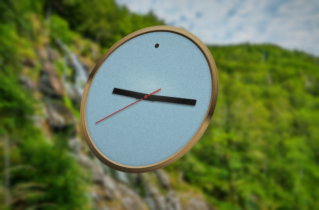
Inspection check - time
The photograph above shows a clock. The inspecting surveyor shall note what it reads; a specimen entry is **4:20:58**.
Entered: **9:15:40**
